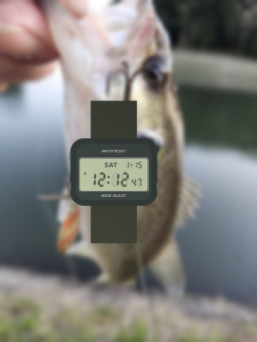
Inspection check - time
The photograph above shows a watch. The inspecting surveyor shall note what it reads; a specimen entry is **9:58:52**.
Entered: **12:12:47**
